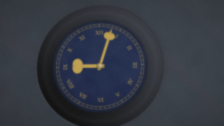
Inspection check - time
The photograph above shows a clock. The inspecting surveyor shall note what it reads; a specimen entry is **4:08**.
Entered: **9:03**
